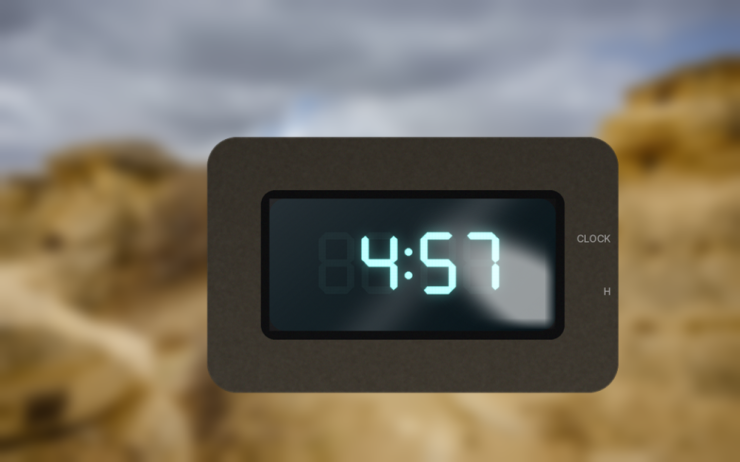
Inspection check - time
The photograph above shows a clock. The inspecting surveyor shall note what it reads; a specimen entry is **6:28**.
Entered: **4:57**
